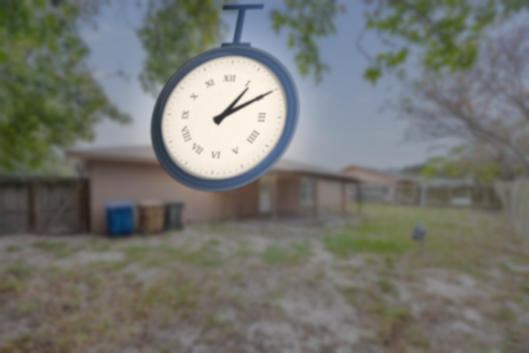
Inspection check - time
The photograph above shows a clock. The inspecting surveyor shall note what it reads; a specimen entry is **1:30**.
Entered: **1:10**
